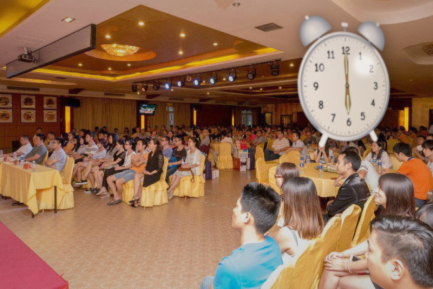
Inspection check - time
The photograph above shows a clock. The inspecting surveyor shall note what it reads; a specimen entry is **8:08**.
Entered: **6:00**
